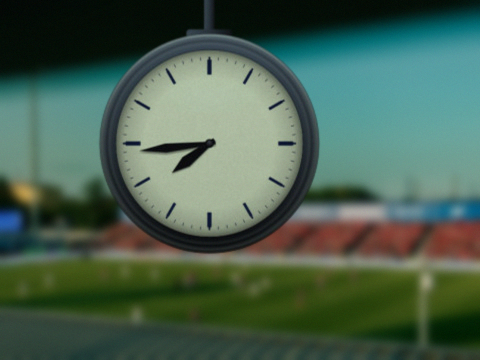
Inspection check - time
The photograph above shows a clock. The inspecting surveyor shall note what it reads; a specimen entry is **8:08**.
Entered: **7:44**
